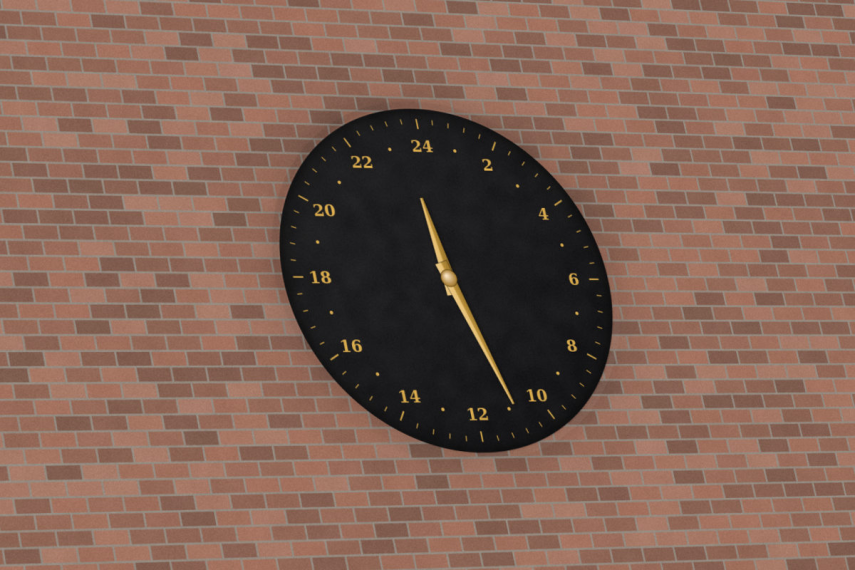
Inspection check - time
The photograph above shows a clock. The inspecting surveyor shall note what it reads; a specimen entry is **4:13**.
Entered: **23:27**
